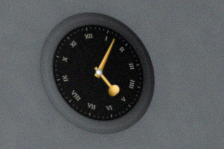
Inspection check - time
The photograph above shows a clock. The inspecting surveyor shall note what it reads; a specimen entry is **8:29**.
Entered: **5:07**
